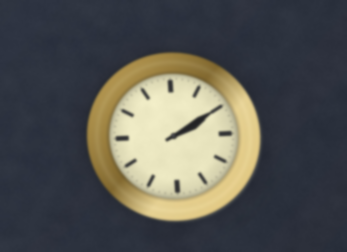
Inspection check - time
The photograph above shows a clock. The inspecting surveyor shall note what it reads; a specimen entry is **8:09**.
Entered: **2:10**
